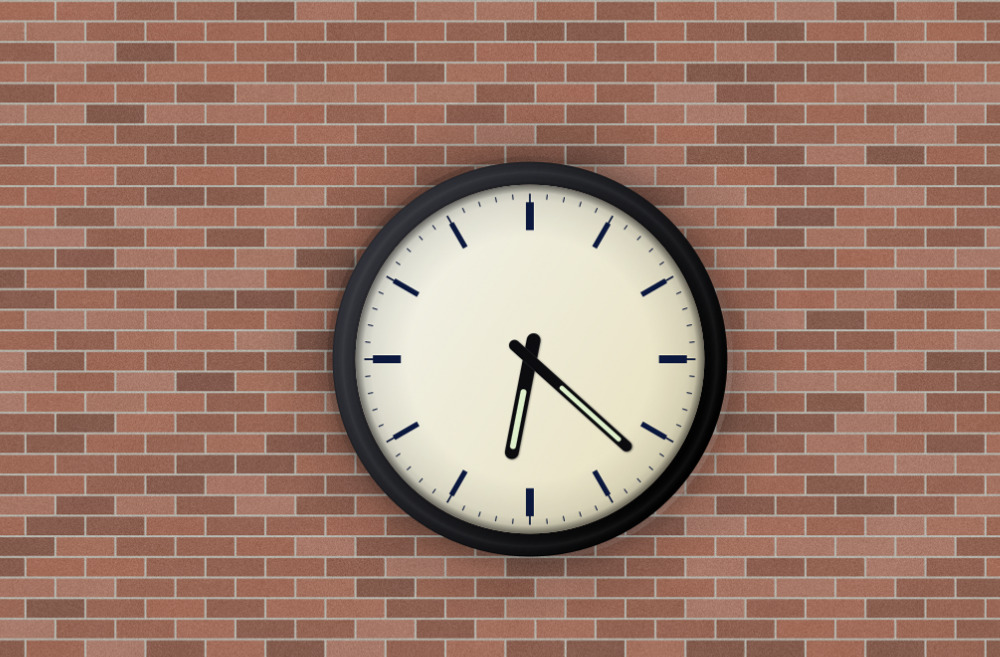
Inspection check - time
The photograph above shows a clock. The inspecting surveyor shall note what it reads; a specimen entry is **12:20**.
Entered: **6:22**
